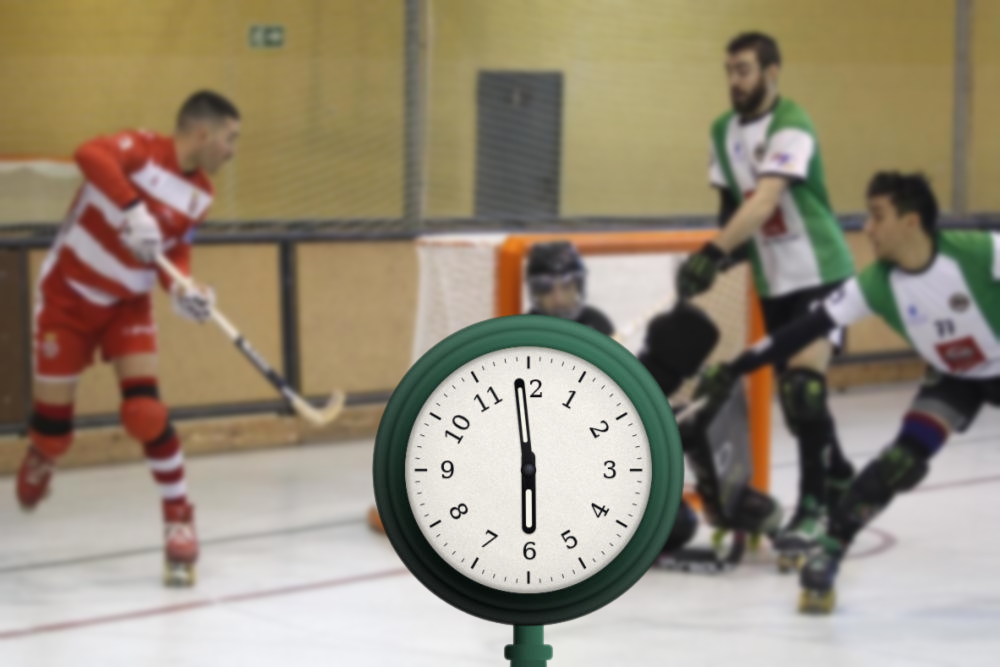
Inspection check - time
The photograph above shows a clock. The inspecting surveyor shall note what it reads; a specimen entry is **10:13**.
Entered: **5:59**
